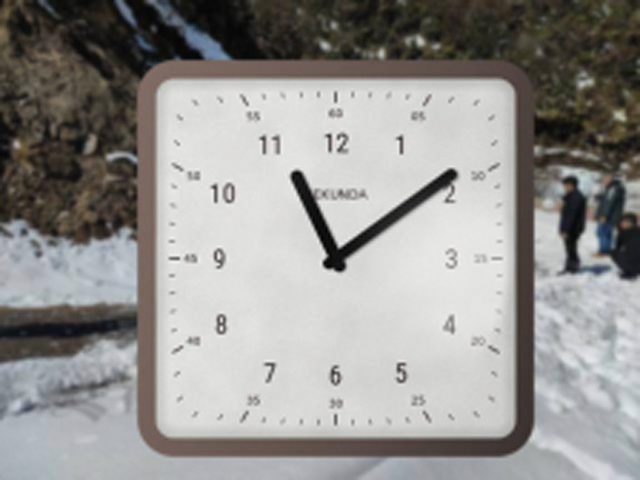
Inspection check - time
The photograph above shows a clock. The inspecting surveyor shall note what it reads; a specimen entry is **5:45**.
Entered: **11:09**
